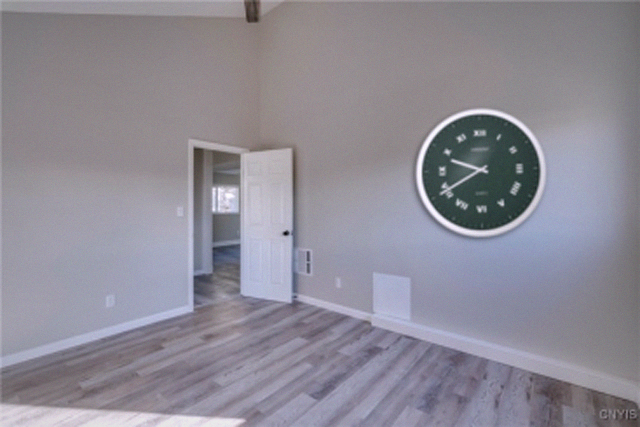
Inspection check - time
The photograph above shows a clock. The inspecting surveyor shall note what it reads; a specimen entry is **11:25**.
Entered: **9:40**
